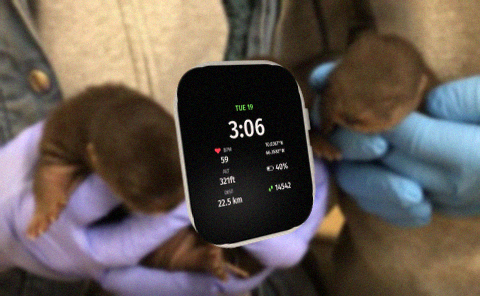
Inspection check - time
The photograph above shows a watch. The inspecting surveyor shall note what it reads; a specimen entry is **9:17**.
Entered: **3:06**
